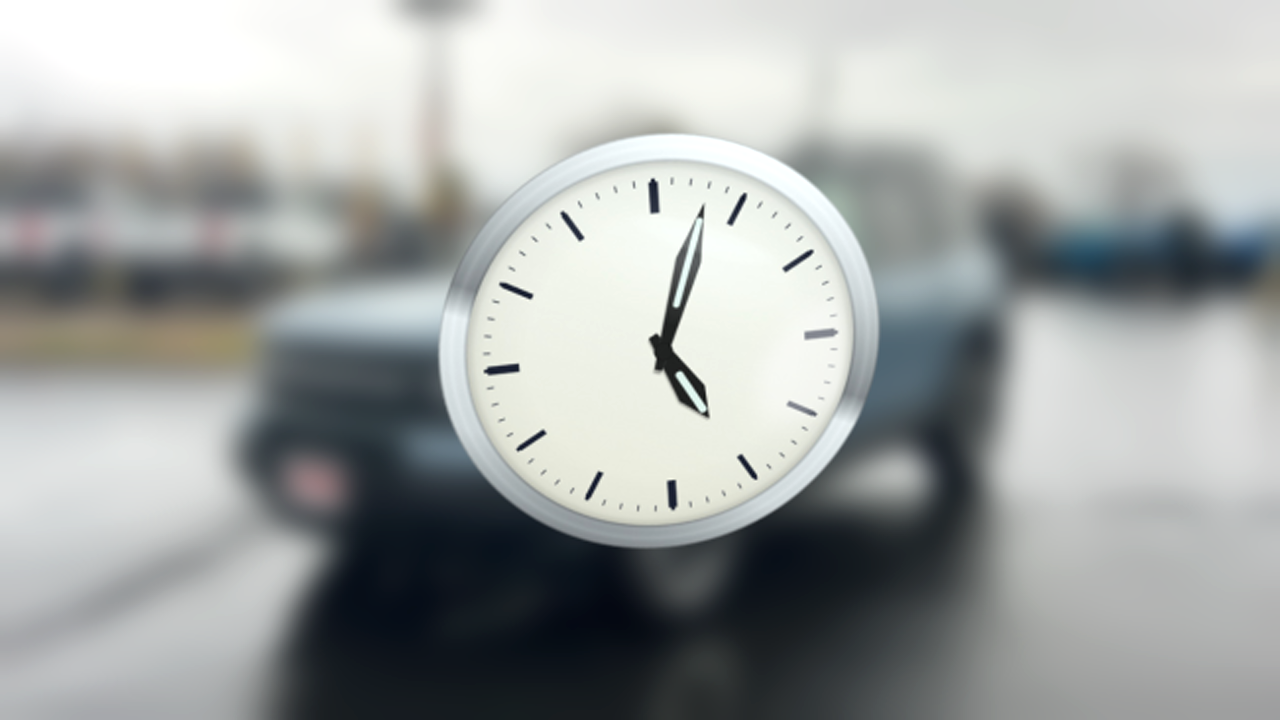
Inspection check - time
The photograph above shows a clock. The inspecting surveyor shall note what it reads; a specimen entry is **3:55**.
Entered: **5:03**
